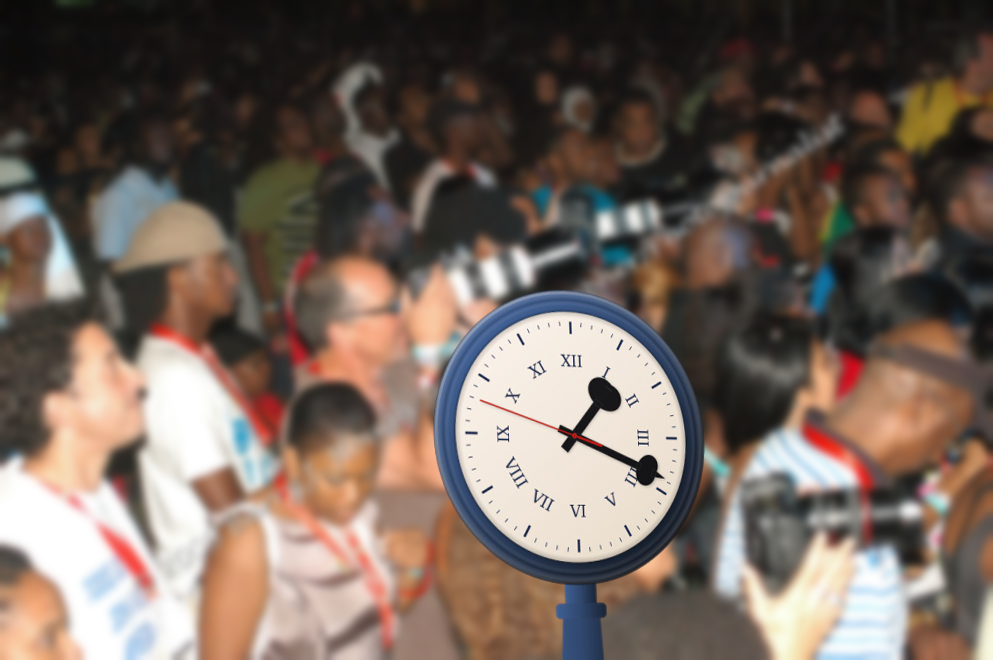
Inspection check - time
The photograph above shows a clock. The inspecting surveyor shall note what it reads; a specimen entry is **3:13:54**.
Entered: **1:18:48**
